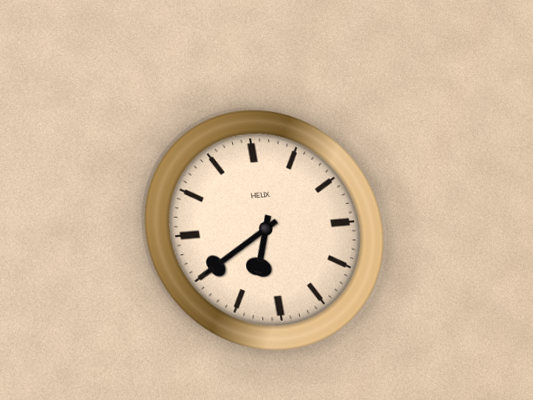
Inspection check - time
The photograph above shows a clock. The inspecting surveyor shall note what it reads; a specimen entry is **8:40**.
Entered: **6:40**
